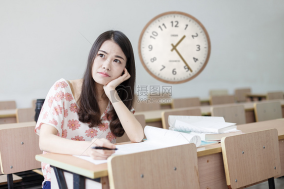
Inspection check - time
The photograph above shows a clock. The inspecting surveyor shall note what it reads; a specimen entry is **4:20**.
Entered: **1:24**
